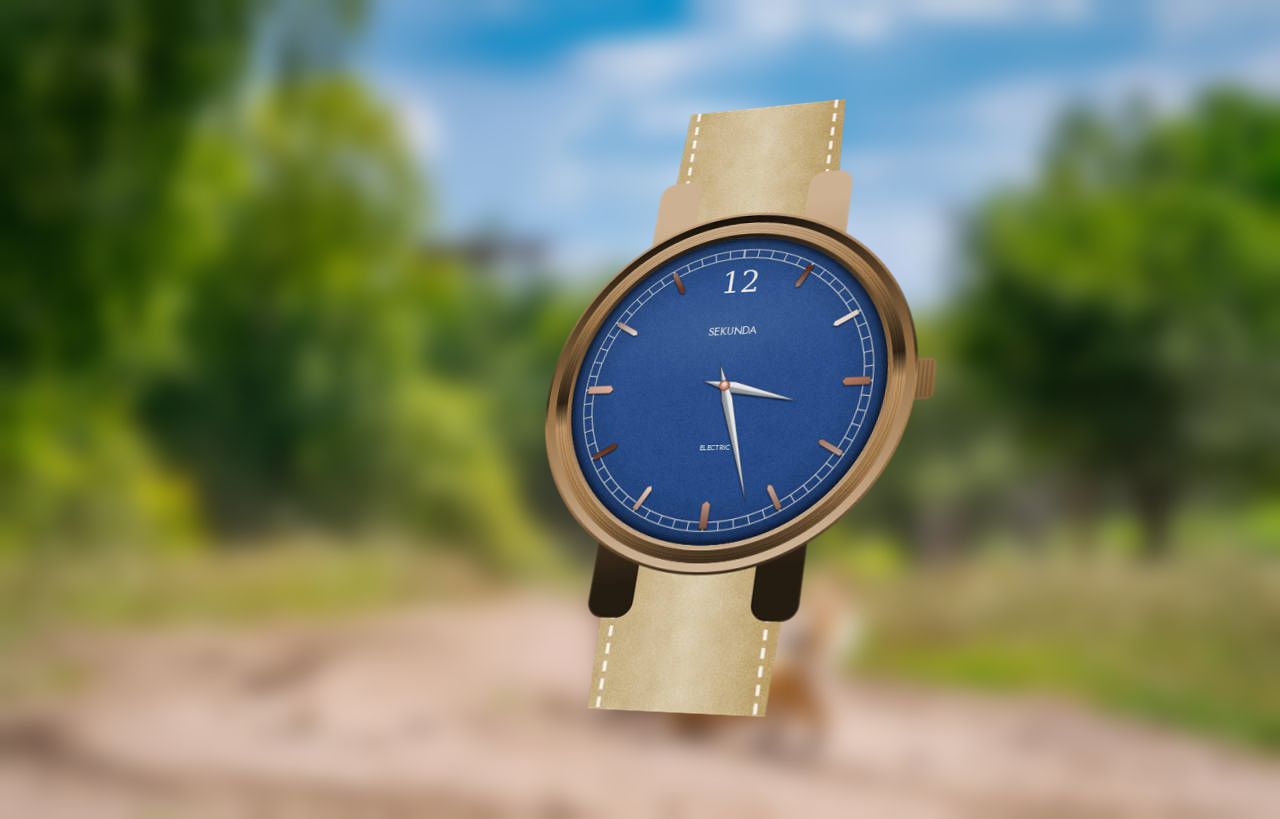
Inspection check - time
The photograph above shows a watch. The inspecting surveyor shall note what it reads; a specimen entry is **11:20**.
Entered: **3:27**
